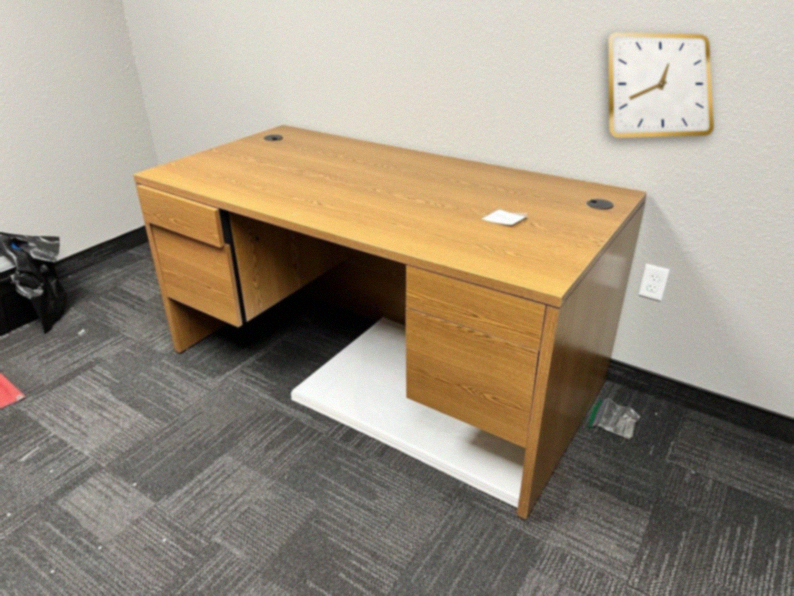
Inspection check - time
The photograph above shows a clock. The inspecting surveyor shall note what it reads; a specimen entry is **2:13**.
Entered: **12:41**
